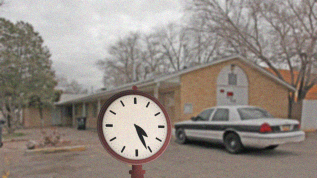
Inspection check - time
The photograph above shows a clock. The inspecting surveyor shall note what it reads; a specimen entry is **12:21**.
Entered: **4:26**
